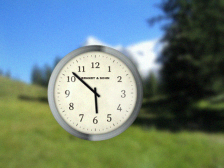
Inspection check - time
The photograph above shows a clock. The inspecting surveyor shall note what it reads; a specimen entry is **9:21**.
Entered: **5:52**
